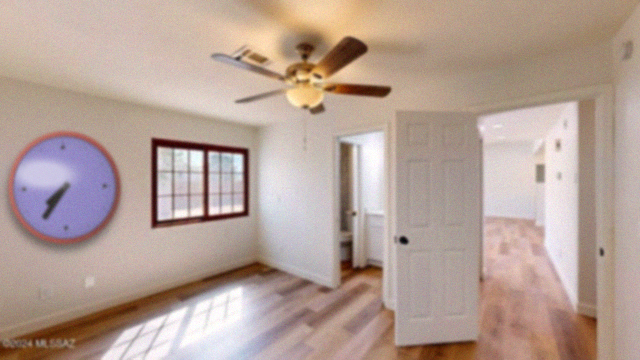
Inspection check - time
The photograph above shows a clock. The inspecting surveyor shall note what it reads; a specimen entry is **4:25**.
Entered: **7:36**
